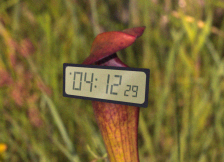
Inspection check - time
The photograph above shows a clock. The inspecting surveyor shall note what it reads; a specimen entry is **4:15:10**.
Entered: **4:12:29**
